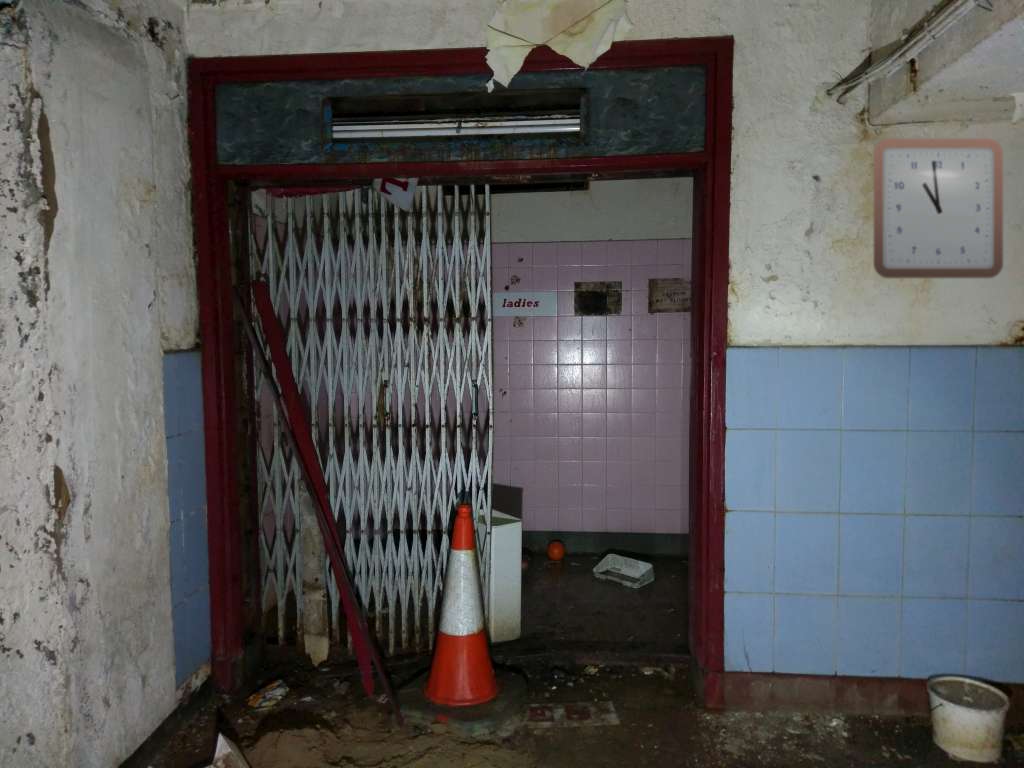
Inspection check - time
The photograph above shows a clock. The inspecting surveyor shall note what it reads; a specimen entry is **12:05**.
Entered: **10:59**
